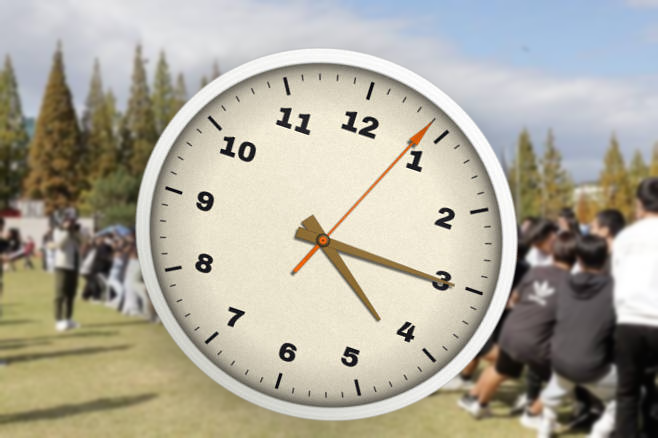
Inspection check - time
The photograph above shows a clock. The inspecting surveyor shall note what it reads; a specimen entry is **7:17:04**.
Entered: **4:15:04**
